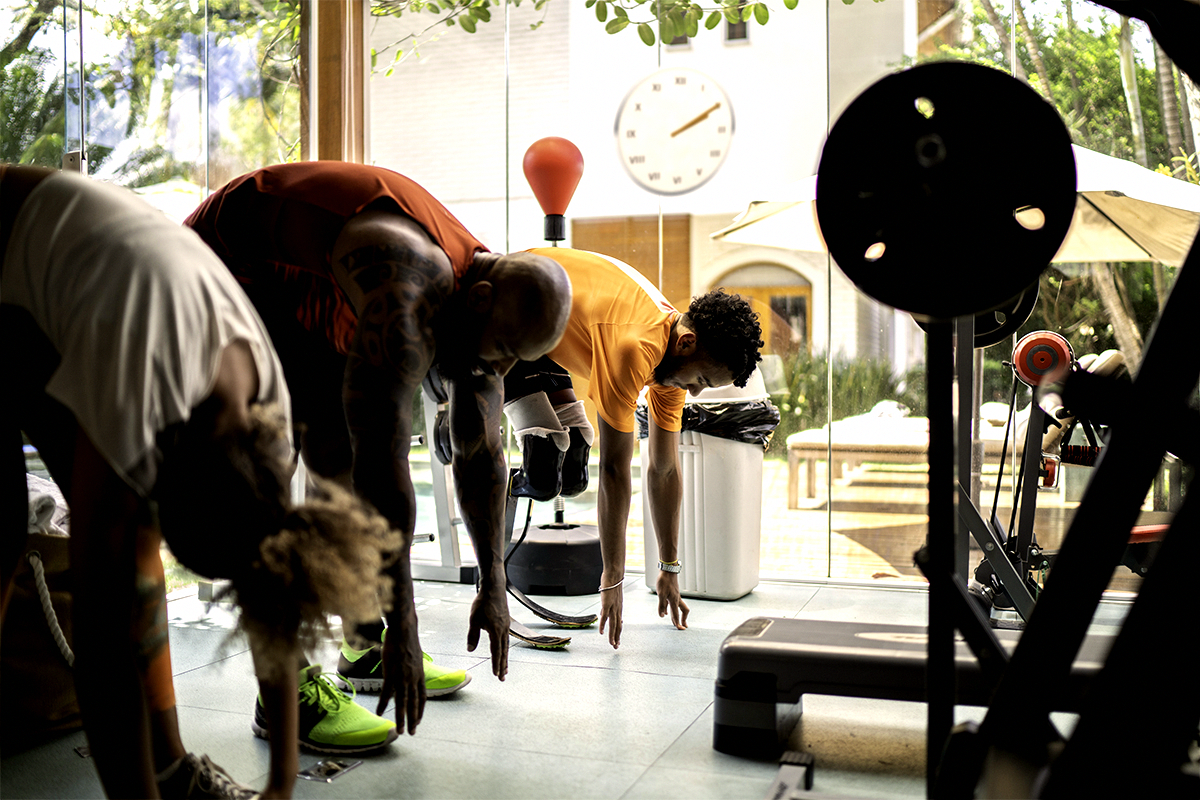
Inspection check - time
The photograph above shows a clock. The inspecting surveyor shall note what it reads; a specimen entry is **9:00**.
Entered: **2:10**
